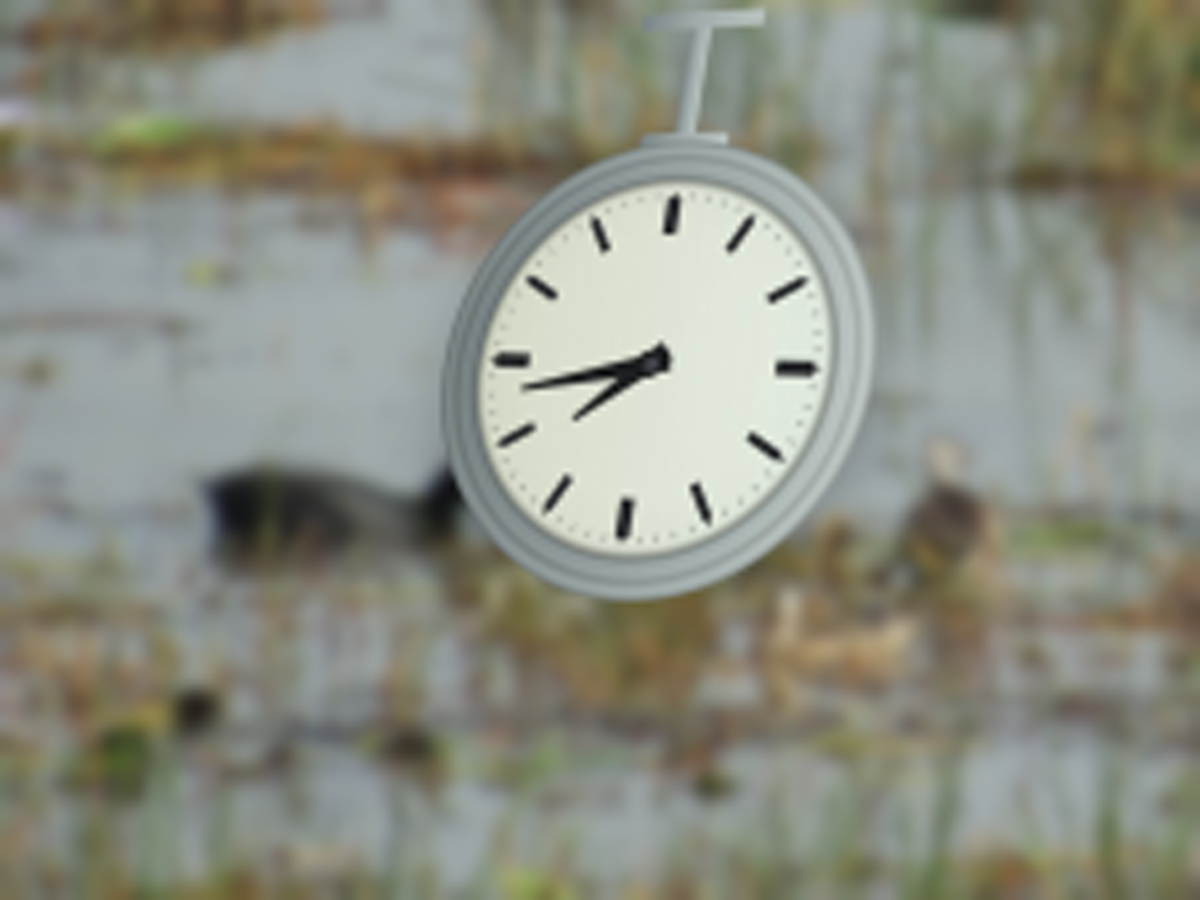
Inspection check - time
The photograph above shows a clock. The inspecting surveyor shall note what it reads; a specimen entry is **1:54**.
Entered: **7:43**
